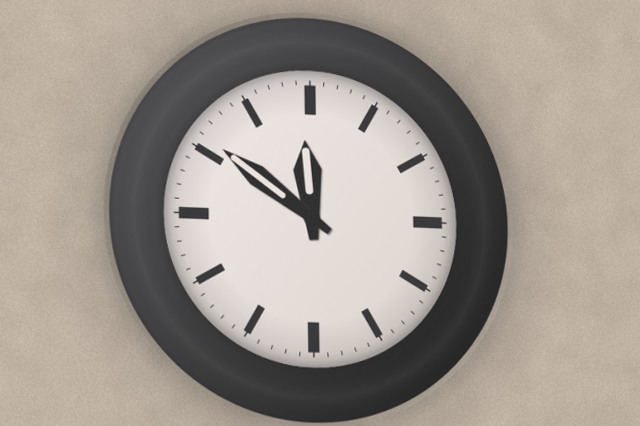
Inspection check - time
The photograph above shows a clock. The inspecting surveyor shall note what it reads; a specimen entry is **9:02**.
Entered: **11:51**
